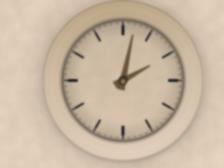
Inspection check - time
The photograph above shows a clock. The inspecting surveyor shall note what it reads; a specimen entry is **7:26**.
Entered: **2:02**
